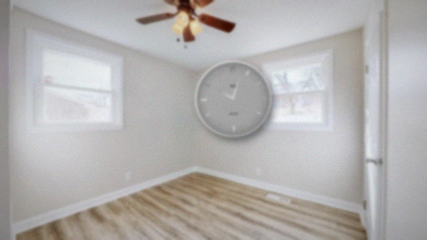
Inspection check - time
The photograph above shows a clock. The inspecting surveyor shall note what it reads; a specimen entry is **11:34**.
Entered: **10:03**
